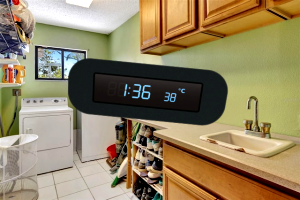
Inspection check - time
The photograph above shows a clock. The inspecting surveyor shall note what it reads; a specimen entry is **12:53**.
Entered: **1:36**
